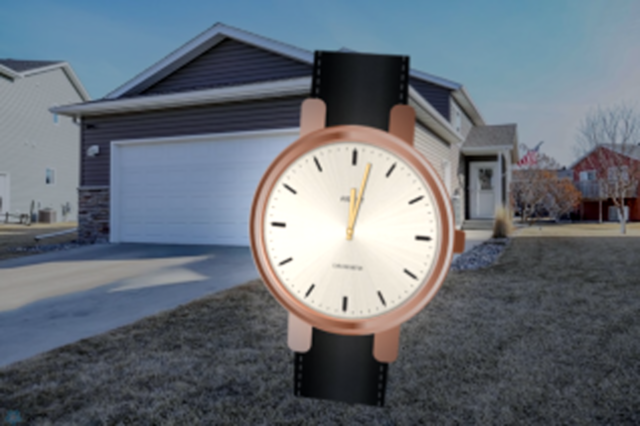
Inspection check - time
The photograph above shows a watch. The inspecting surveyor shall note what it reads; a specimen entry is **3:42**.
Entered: **12:02**
